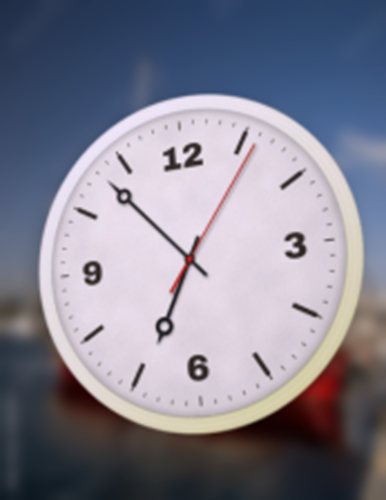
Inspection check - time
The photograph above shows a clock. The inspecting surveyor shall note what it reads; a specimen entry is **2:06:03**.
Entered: **6:53:06**
